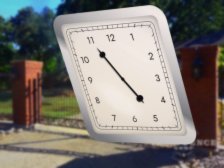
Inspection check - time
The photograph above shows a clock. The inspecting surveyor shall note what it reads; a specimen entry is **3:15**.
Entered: **4:55**
